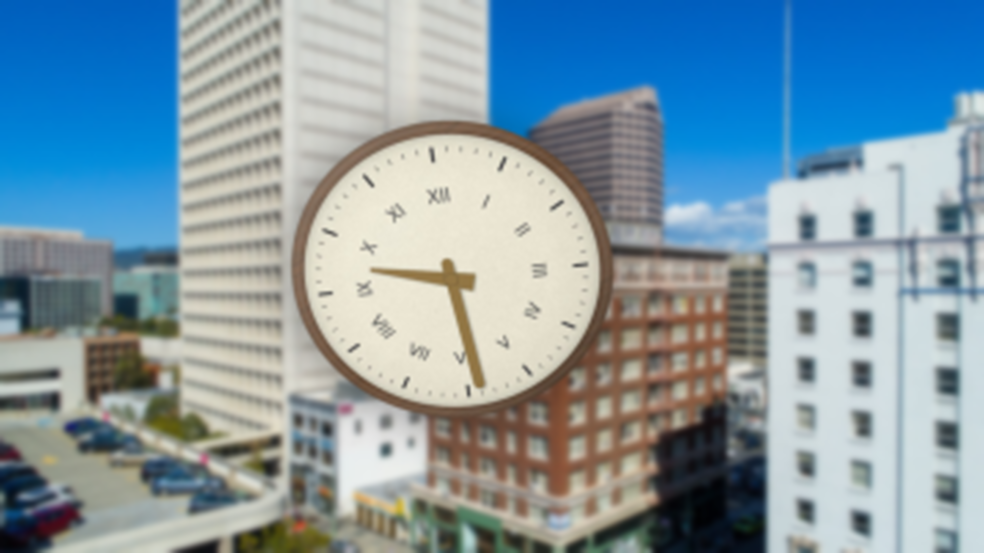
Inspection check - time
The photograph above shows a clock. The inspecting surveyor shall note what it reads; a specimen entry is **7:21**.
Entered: **9:29**
